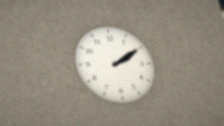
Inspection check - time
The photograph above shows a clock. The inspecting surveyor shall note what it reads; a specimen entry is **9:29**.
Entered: **2:10**
